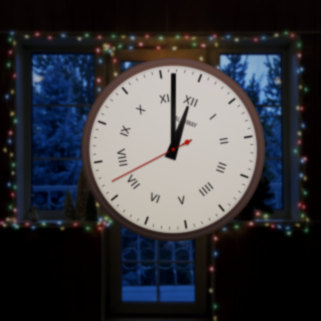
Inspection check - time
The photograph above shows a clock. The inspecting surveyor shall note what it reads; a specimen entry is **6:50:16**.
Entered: **11:56:37**
